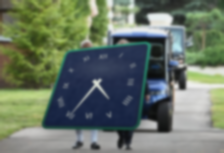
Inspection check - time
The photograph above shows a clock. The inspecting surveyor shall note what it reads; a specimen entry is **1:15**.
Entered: **4:35**
